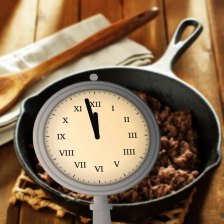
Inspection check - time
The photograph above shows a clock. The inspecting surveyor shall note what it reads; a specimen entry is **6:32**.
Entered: **11:58**
